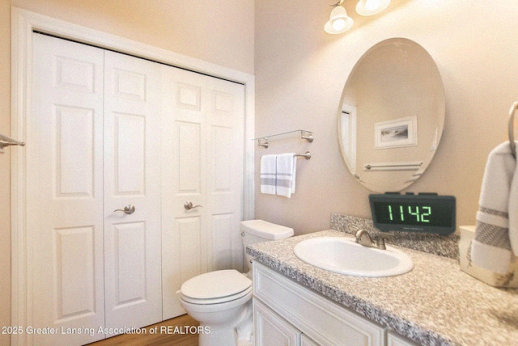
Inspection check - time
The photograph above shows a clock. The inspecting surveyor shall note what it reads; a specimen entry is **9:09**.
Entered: **11:42**
